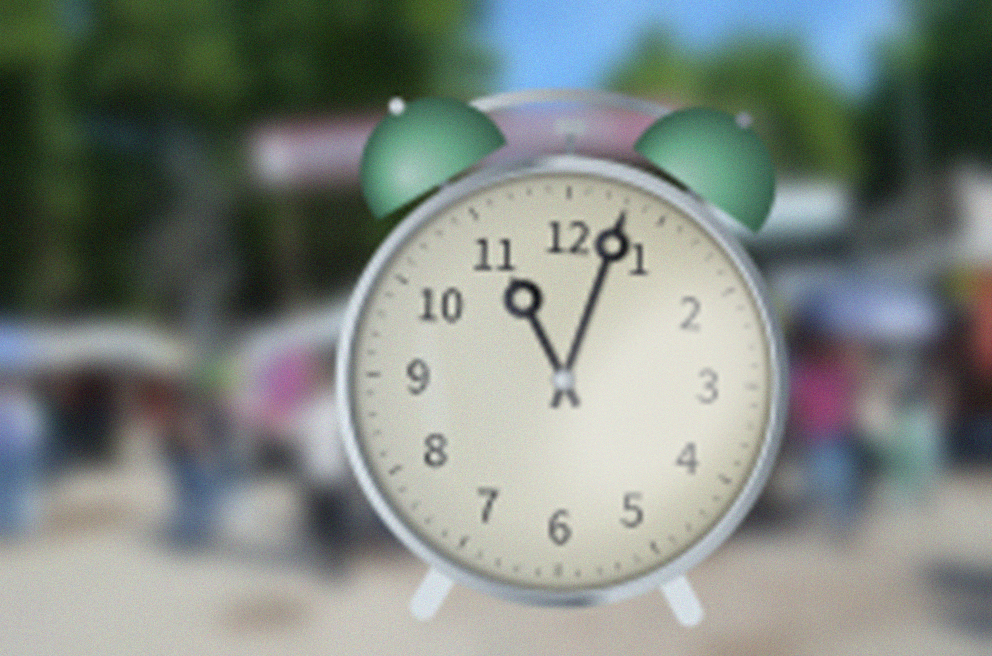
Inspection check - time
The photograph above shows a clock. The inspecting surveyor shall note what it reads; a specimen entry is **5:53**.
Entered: **11:03**
